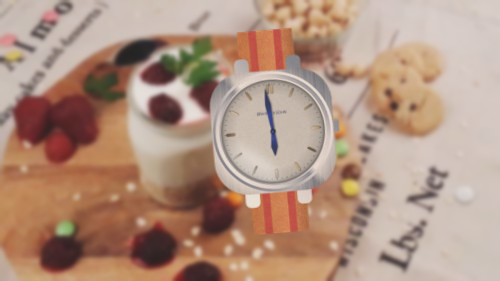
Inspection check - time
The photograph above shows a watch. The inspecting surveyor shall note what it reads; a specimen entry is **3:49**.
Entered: **5:59**
